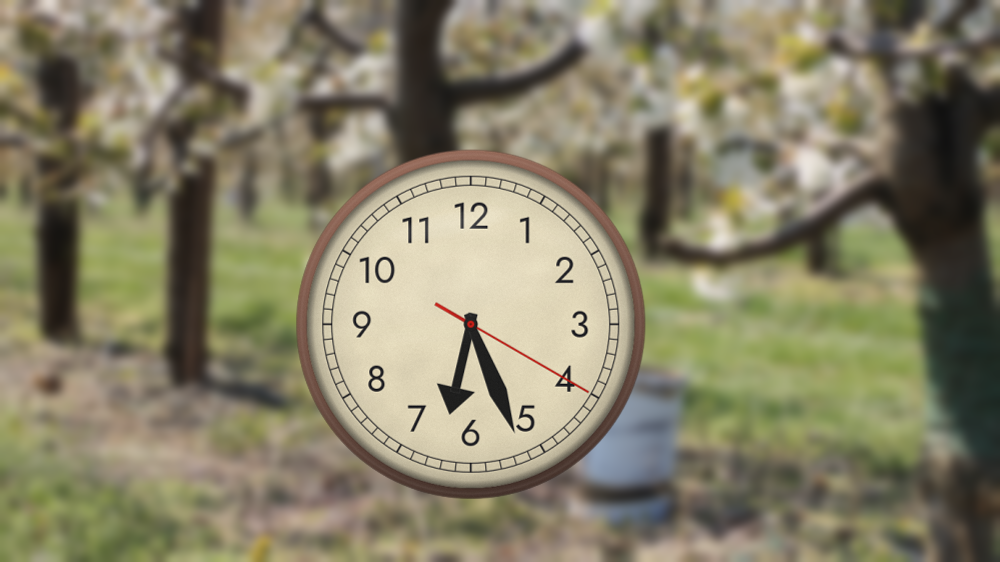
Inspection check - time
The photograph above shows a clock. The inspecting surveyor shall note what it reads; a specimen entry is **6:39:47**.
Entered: **6:26:20**
